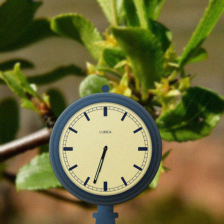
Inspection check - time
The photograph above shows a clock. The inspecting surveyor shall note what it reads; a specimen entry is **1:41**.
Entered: **6:33**
